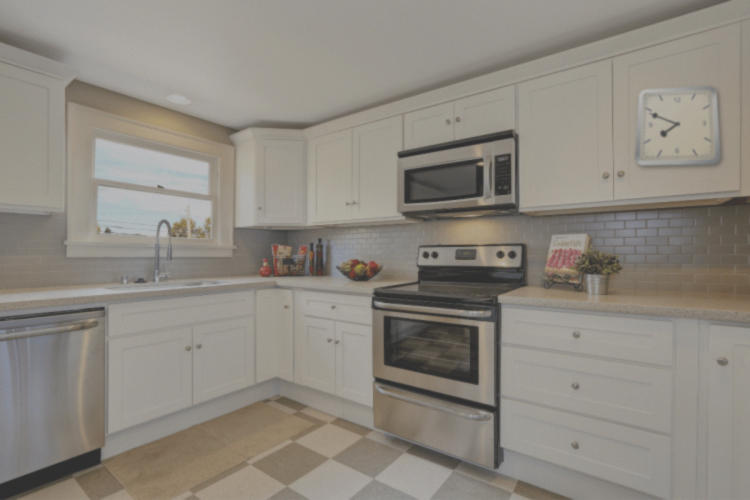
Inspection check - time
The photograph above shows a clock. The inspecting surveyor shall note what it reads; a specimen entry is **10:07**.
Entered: **7:49**
